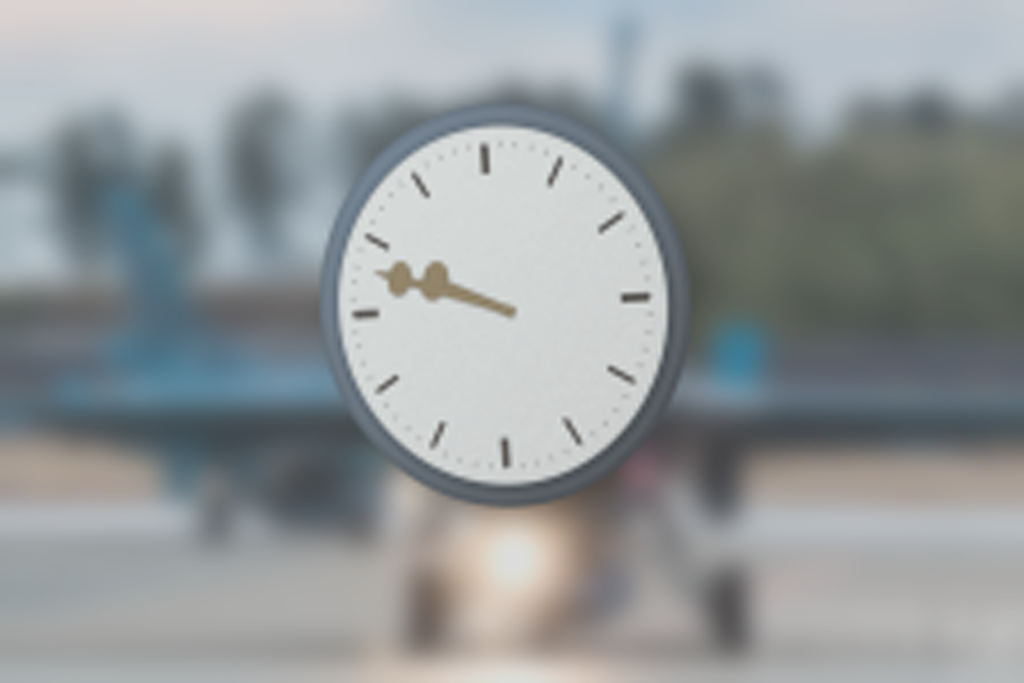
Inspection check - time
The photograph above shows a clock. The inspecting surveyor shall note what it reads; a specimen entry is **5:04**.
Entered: **9:48**
